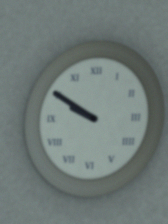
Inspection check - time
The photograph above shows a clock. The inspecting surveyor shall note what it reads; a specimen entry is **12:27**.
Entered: **9:50**
